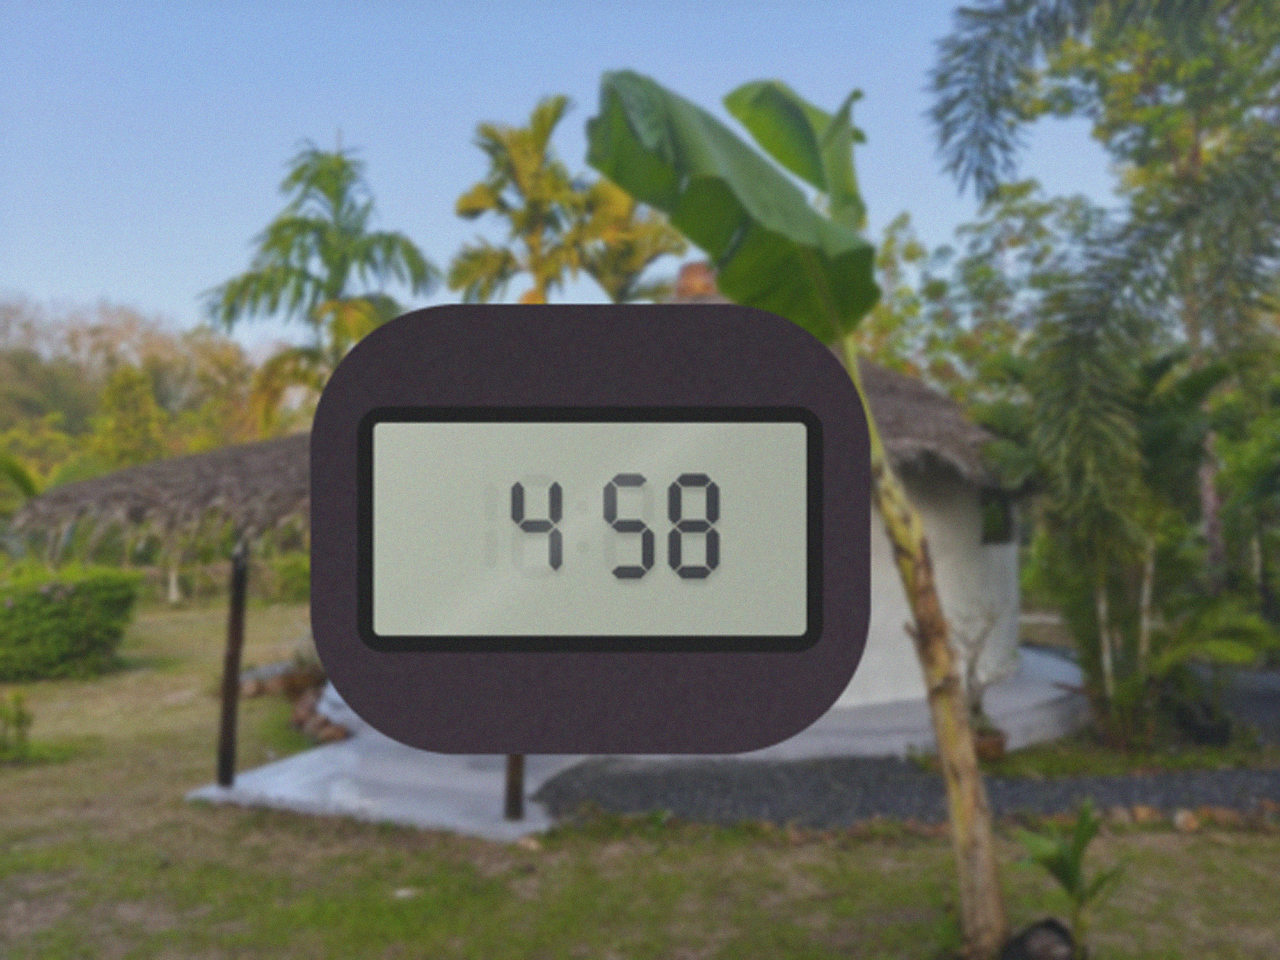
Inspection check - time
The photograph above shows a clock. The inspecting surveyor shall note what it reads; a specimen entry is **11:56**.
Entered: **4:58**
